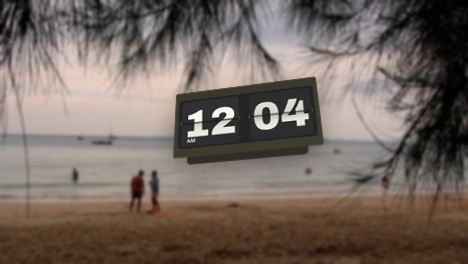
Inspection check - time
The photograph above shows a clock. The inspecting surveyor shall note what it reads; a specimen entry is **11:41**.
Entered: **12:04**
